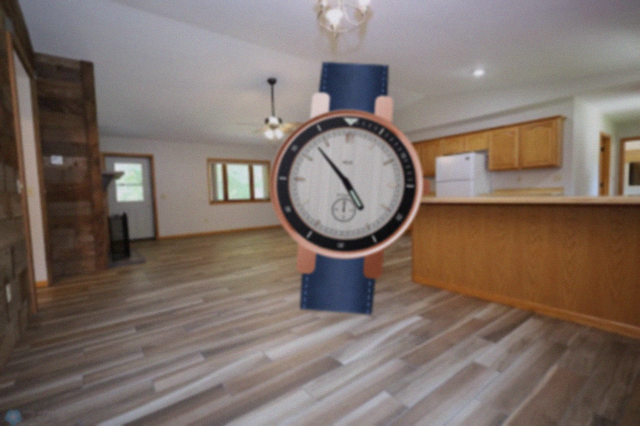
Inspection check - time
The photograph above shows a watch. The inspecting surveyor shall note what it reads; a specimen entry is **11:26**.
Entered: **4:53**
